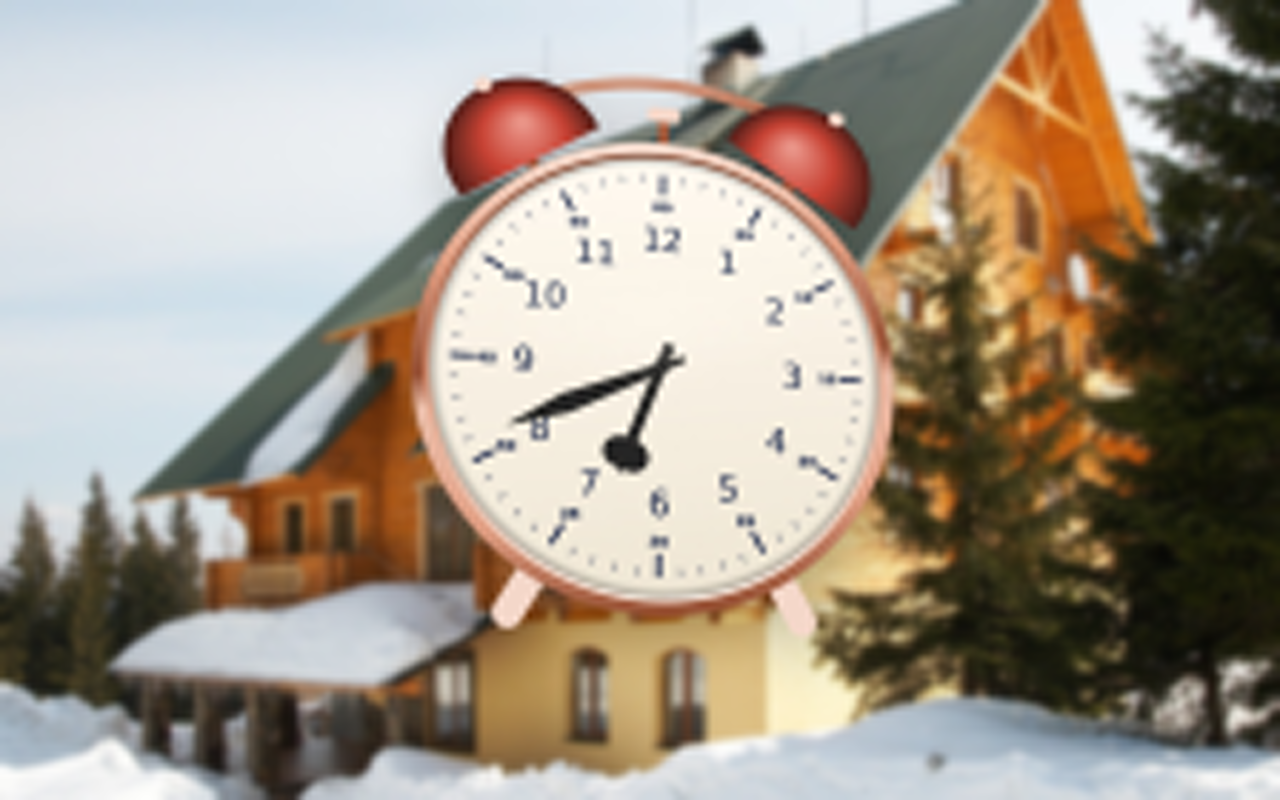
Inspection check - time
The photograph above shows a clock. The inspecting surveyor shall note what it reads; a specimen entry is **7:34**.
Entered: **6:41**
